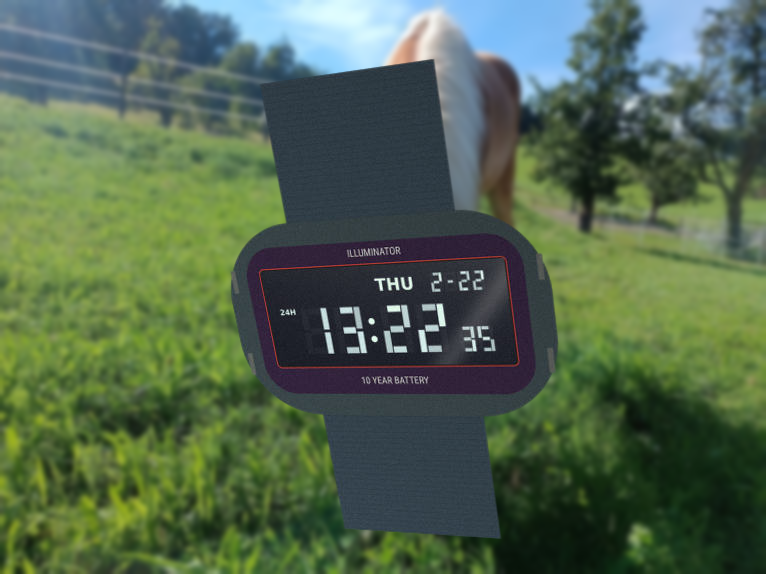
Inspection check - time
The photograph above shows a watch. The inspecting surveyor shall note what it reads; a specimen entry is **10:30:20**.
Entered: **13:22:35**
